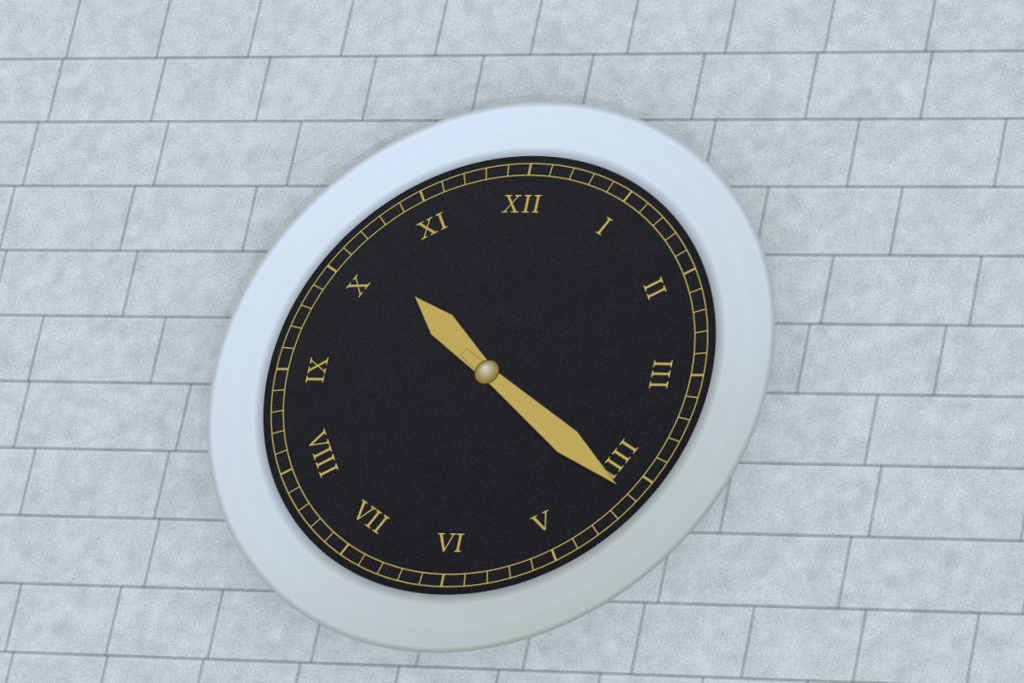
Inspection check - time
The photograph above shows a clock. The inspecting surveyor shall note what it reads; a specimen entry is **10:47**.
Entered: **10:21**
